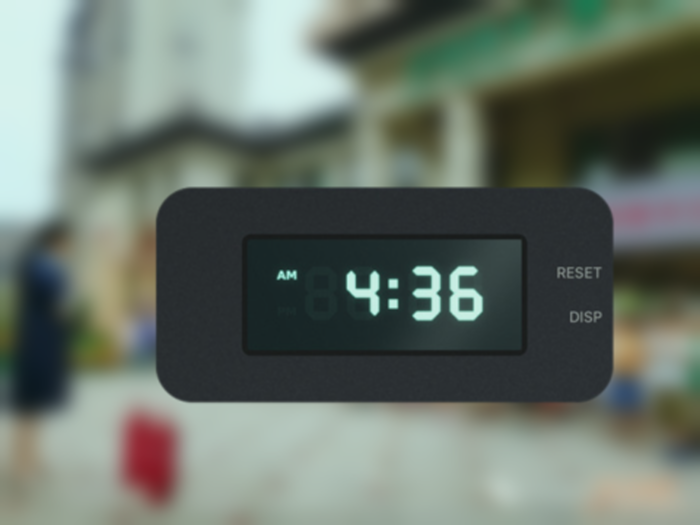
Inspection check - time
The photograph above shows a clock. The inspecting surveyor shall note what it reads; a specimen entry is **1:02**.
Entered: **4:36**
